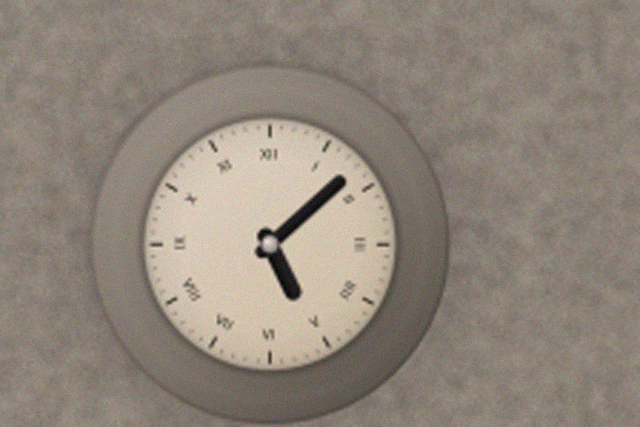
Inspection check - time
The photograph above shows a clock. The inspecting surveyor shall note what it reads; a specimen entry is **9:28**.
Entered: **5:08**
